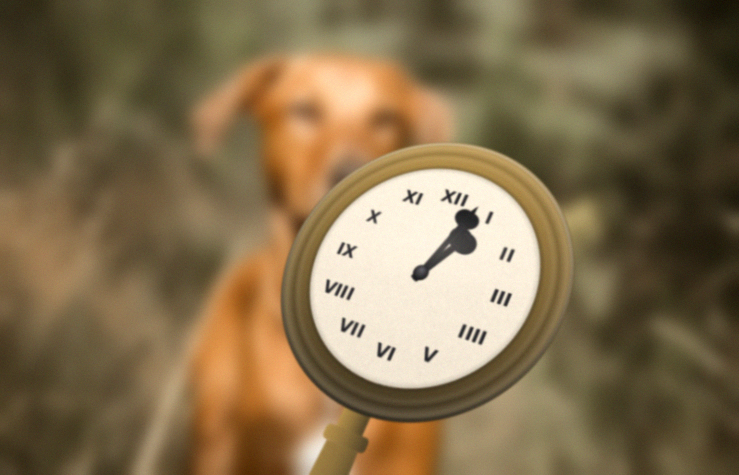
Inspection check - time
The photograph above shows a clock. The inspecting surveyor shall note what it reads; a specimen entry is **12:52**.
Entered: **1:03**
